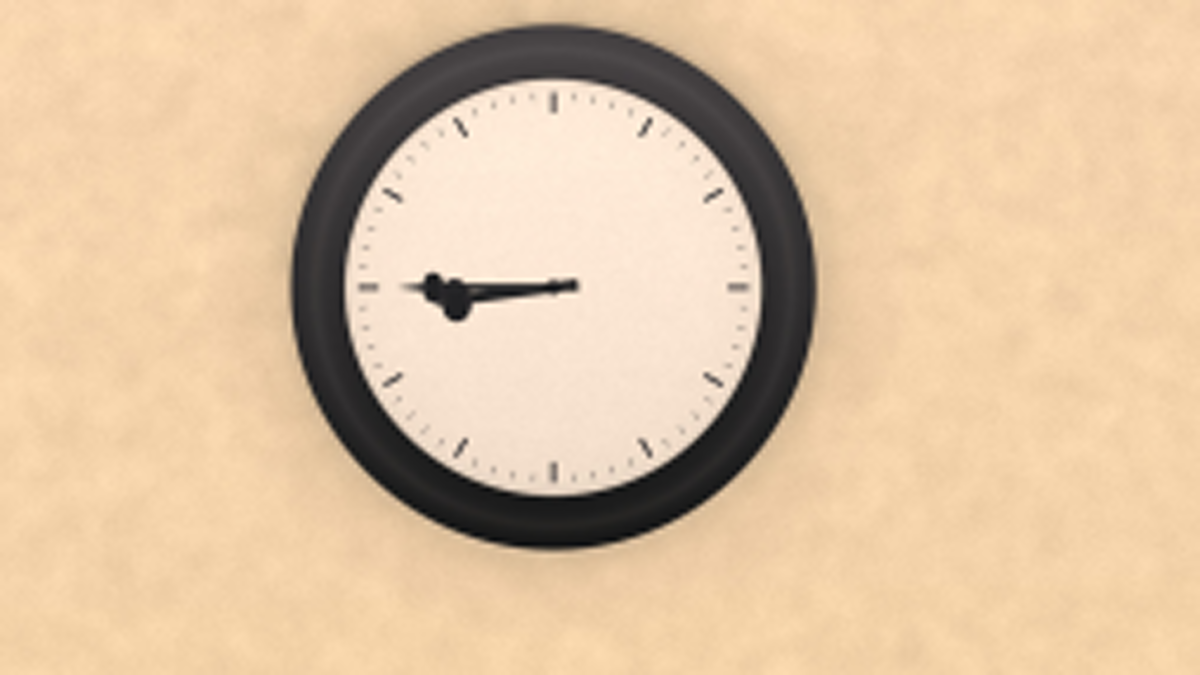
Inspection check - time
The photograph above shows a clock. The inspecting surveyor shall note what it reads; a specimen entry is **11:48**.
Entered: **8:45**
